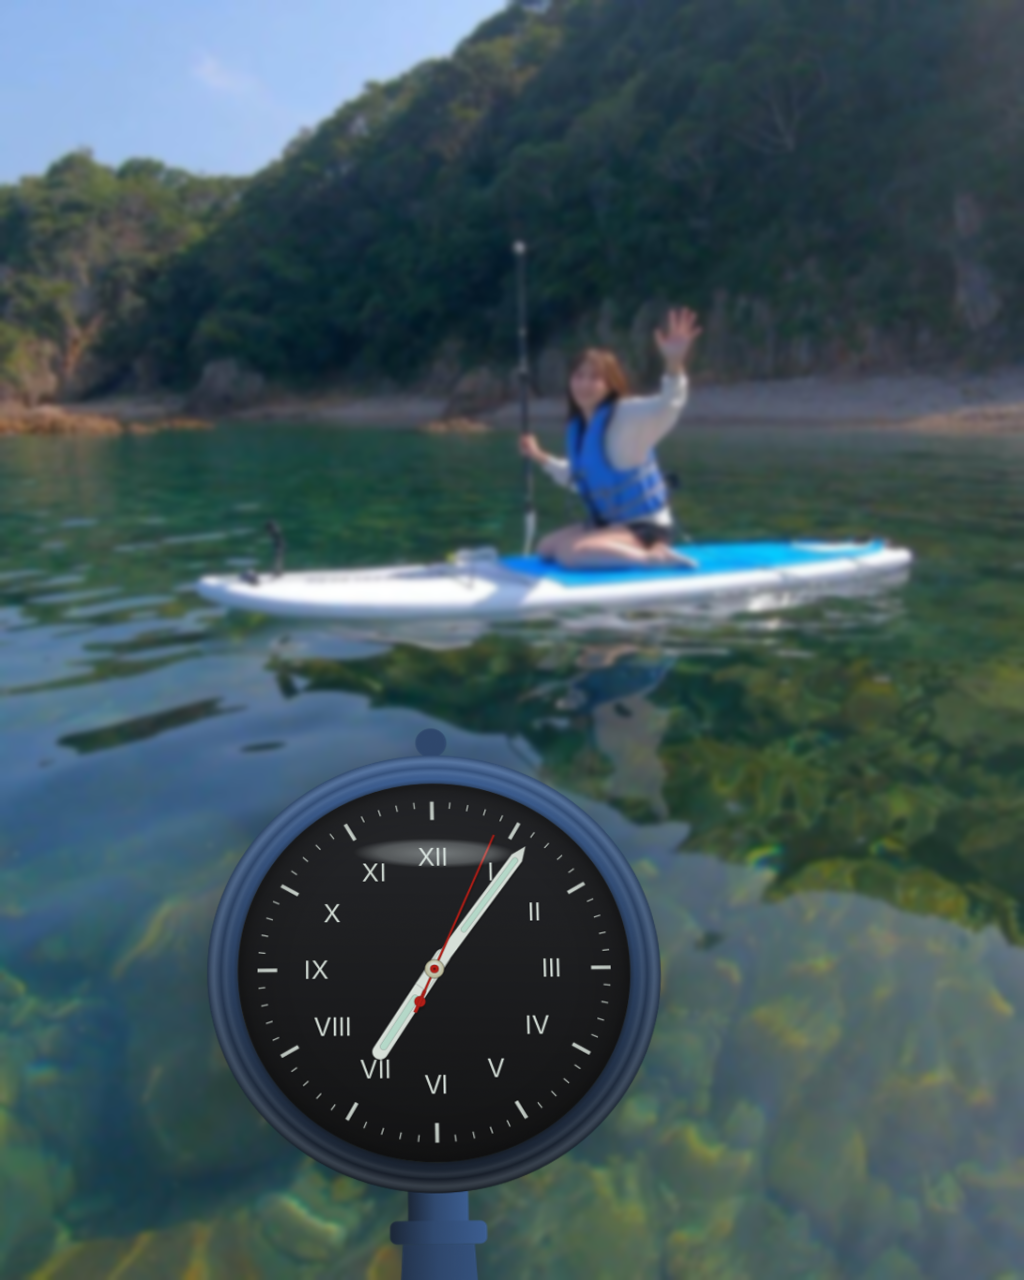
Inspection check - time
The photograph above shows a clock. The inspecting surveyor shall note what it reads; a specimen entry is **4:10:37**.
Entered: **7:06:04**
